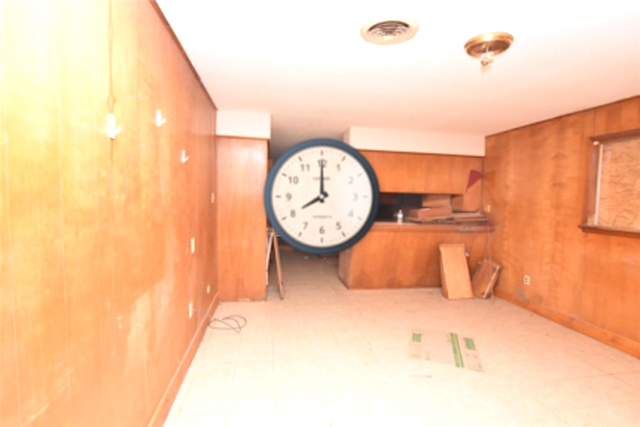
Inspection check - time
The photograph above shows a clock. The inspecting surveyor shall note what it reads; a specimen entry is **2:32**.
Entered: **8:00**
